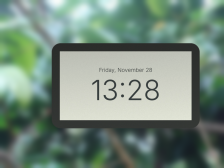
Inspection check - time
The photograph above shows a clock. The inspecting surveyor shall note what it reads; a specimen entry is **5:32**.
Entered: **13:28**
